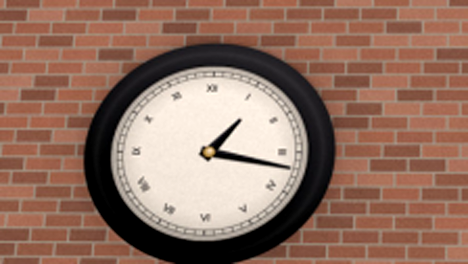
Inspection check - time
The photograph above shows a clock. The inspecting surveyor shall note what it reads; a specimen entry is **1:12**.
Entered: **1:17**
